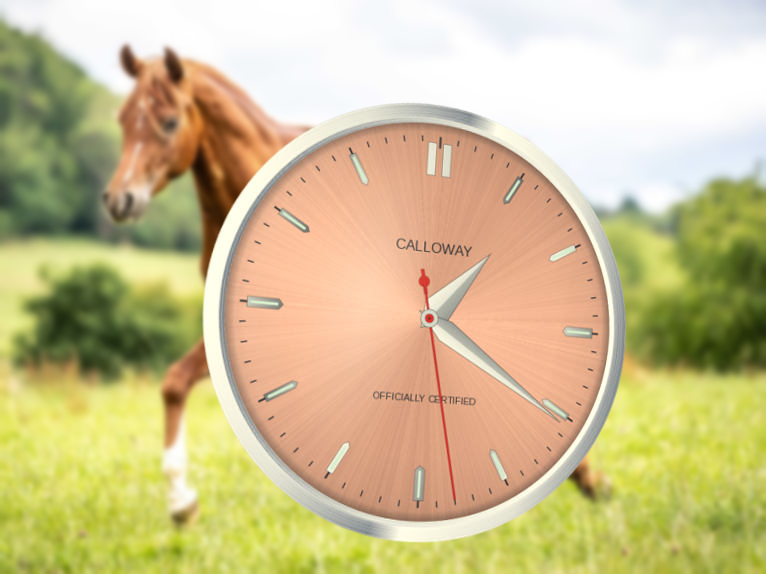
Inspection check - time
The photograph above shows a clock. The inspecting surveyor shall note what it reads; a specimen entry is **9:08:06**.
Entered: **1:20:28**
